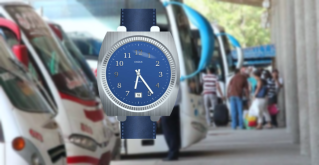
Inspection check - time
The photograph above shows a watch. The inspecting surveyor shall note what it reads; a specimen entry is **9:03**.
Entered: **6:24**
